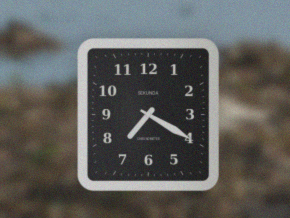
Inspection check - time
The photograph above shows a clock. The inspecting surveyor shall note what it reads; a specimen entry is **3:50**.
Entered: **7:20**
